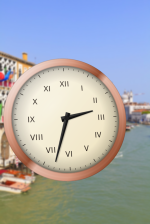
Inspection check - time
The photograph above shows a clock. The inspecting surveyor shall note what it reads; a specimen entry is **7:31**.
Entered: **2:33**
